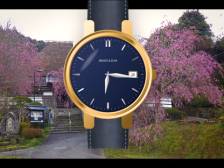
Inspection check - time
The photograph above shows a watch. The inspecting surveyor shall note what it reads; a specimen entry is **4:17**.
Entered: **6:16**
